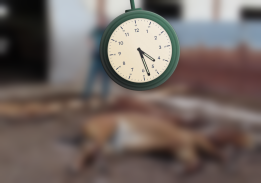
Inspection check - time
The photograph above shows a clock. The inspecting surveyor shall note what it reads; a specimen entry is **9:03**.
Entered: **4:28**
